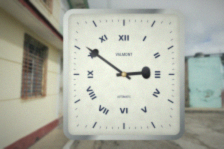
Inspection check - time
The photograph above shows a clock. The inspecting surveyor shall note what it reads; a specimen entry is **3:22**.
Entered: **2:51**
